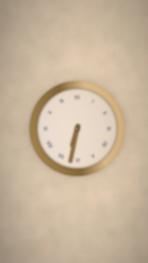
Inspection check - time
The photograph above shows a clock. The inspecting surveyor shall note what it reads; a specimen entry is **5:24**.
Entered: **6:32**
